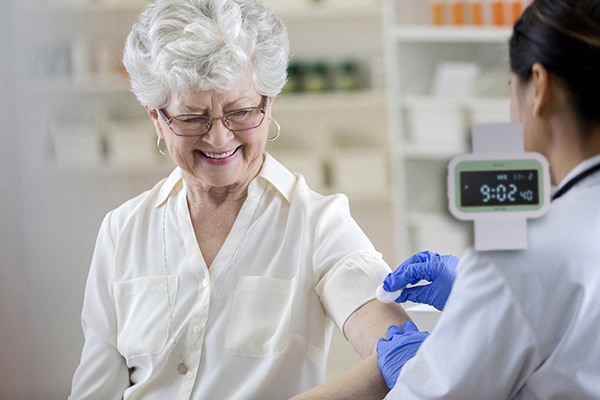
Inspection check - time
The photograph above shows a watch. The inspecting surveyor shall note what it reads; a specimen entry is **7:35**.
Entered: **9:02**
